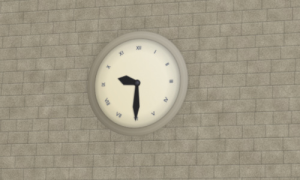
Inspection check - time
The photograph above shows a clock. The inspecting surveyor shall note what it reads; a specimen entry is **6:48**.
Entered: **9:30**
